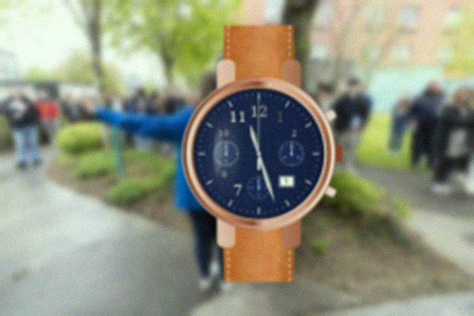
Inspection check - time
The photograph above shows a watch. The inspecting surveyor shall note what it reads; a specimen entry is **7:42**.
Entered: **11:27**
